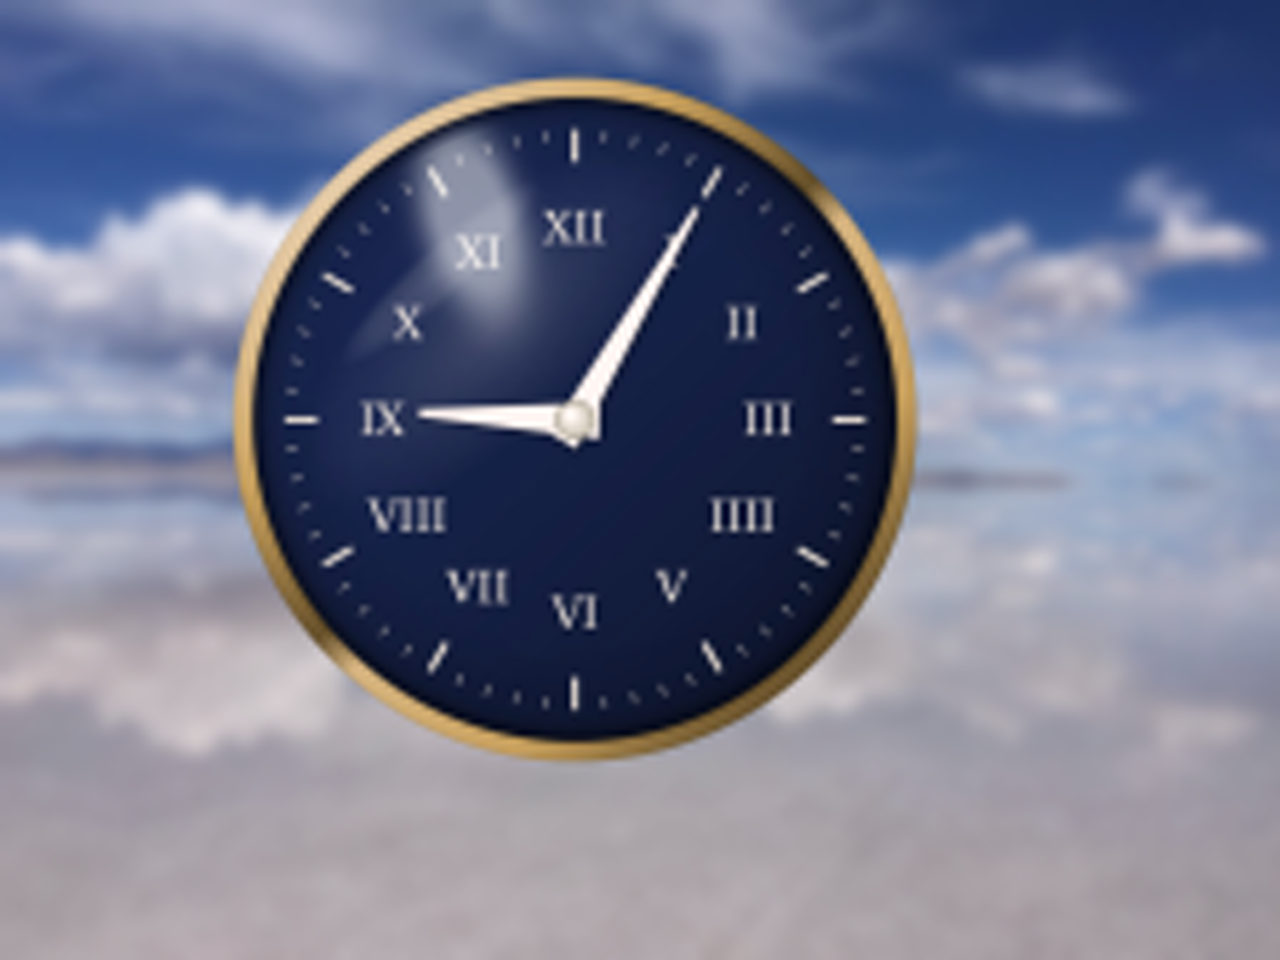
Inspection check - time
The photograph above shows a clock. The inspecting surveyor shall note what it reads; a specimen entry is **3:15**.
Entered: **9:05**
